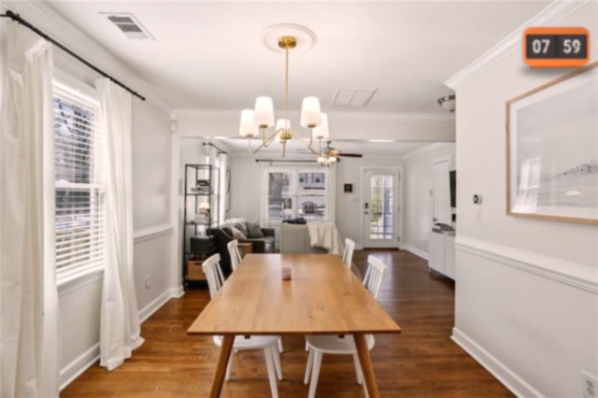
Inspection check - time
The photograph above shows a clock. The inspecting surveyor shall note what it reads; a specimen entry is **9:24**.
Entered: **7:59**
